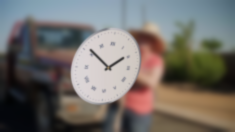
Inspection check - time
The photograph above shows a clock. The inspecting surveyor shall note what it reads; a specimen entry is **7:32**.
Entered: **1:51**
